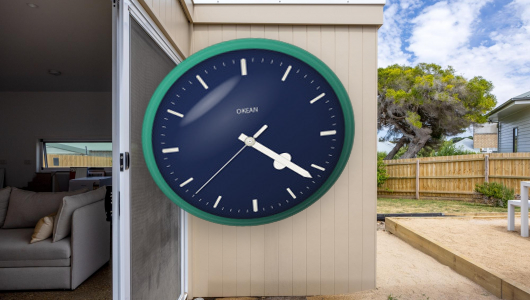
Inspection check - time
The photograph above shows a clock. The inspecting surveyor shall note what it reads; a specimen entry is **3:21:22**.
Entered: **4:21:38**
